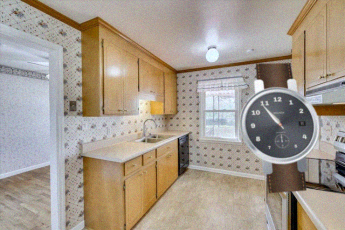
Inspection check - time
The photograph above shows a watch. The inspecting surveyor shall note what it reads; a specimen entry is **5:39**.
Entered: **10:54**
